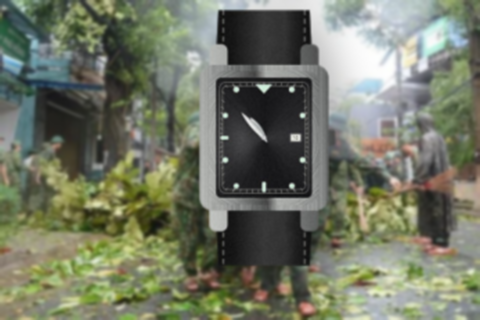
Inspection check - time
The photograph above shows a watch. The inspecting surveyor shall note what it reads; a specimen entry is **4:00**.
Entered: **10:53**
